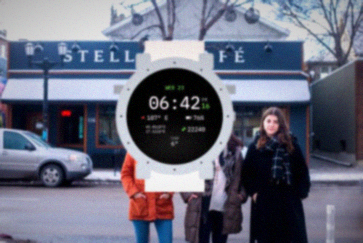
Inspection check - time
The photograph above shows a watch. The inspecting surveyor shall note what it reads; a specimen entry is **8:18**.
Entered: **6:42**
